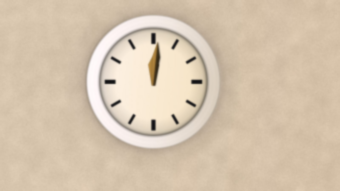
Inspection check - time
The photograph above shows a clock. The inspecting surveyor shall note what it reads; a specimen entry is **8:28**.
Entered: **12:01**
